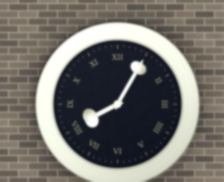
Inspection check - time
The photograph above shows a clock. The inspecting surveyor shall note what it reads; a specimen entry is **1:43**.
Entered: **8:05**
